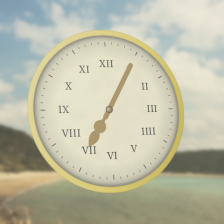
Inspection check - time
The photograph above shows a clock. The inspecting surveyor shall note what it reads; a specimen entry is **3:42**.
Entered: **7:05**
